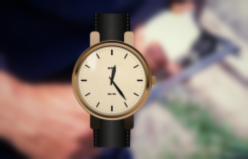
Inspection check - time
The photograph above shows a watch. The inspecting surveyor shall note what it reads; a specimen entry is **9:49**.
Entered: **12:24**
